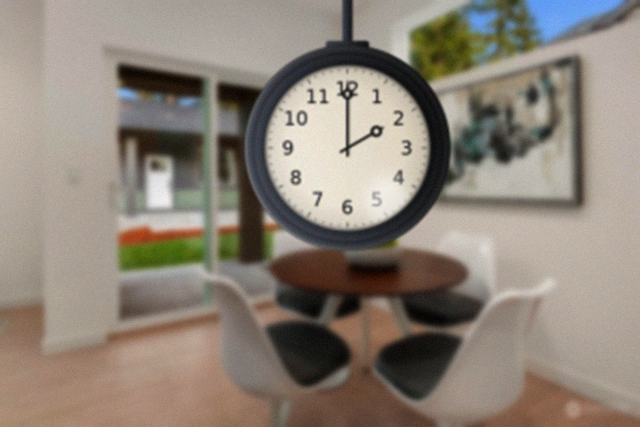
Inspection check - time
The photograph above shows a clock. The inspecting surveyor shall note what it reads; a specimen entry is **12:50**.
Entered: **2:00**
